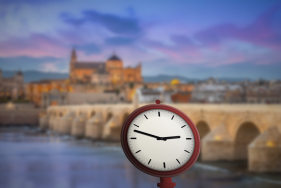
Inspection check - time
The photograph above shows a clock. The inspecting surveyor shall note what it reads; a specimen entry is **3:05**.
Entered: **2:48**
